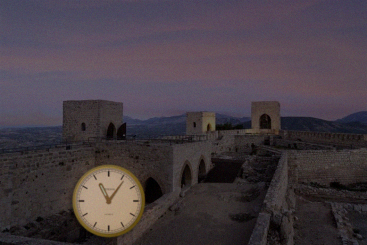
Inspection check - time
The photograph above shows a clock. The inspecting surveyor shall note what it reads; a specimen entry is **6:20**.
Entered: **11:06**
